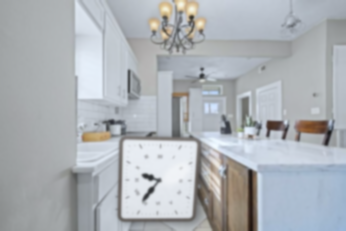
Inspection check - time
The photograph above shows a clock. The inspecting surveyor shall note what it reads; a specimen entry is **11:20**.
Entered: **9:36**
